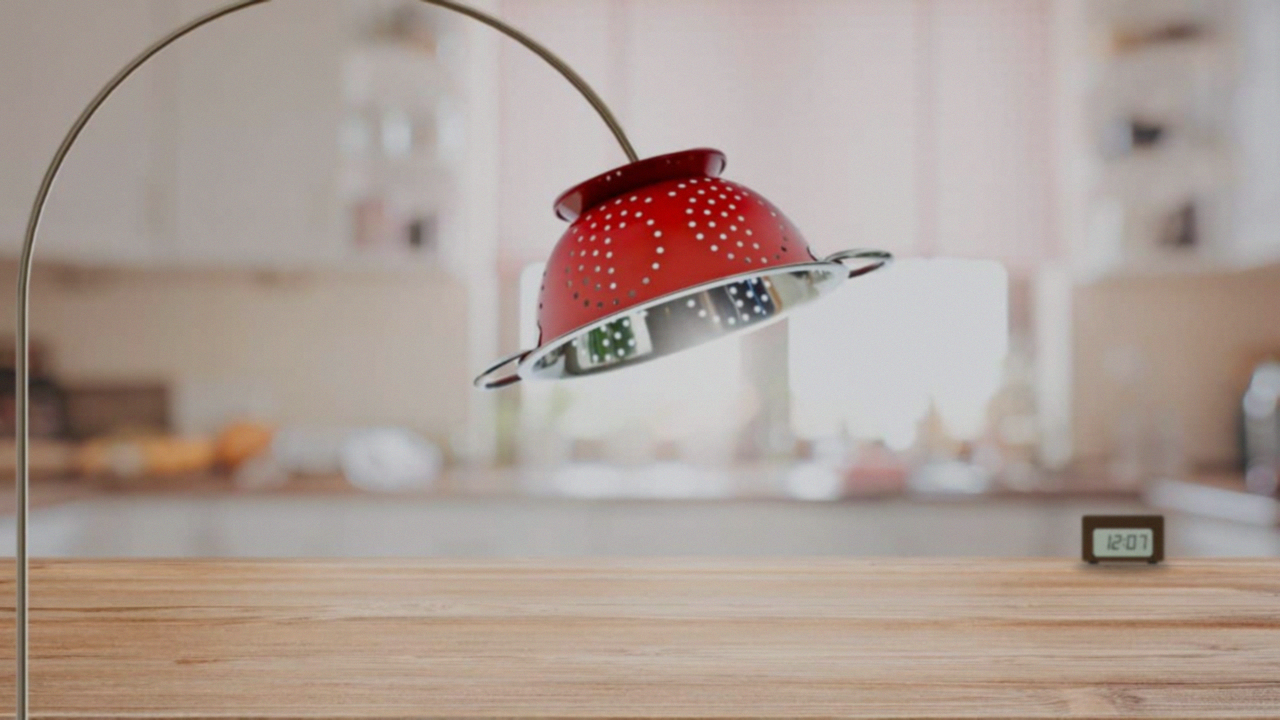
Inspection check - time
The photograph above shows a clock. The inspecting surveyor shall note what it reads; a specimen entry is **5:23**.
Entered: **12:07**
